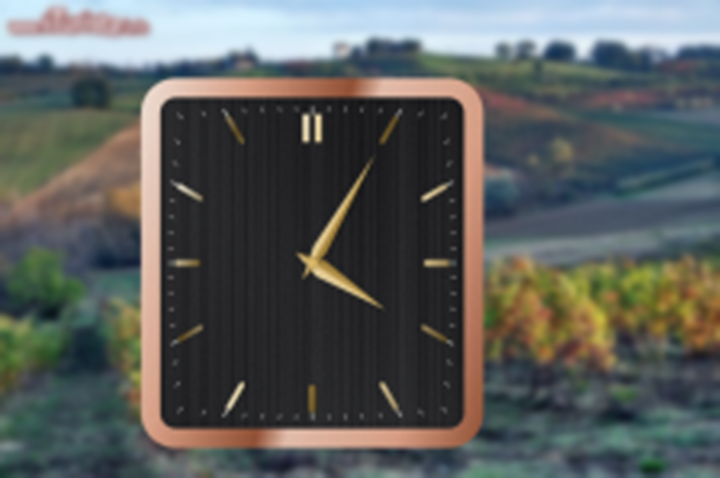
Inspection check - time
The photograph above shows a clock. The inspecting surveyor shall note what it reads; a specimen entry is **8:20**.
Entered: **4:05**
